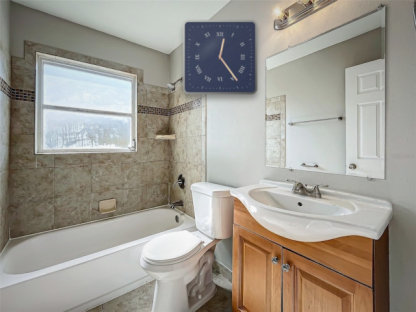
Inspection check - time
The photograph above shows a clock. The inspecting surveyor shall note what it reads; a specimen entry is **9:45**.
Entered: **12:24**
